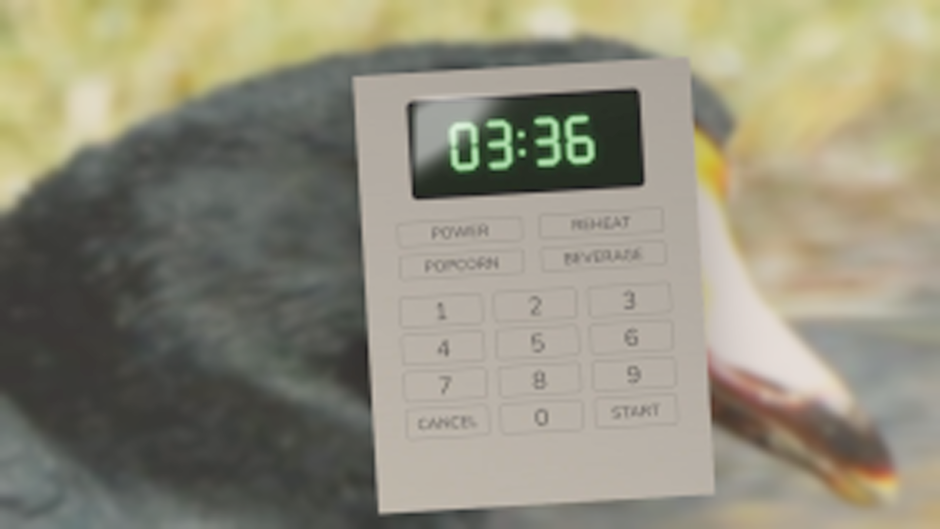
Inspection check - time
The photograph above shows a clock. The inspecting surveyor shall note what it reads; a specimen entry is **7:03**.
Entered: **3:36**
